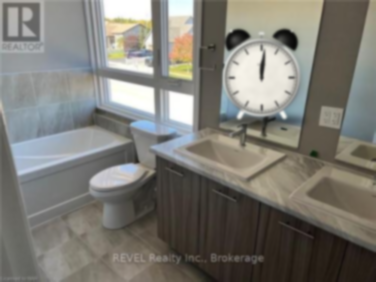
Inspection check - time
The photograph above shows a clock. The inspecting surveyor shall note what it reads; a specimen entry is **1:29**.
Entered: **12:01**
